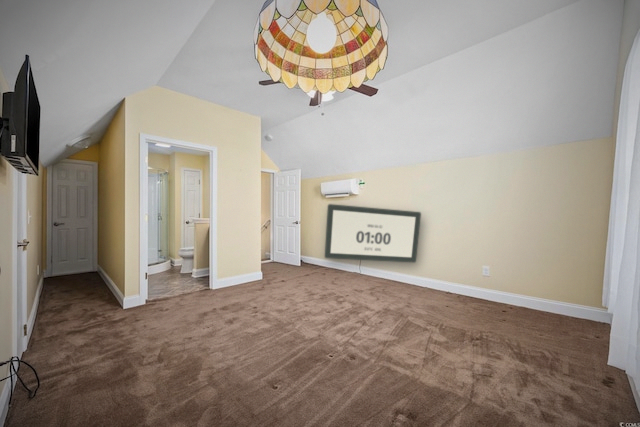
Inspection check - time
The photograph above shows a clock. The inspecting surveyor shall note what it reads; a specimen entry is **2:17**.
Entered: **1:00**
